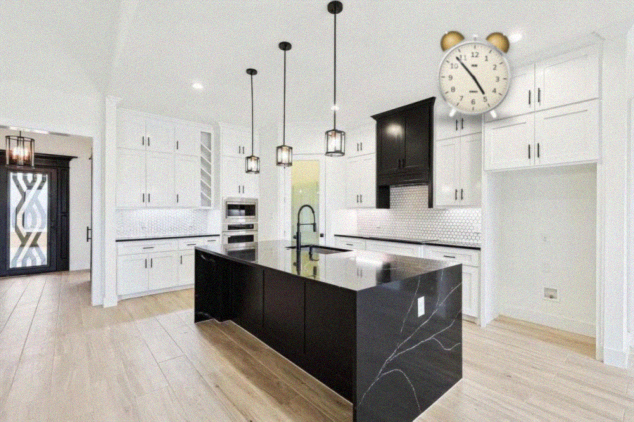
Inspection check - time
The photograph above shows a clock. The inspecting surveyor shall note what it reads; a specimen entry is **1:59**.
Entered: **4:53**
